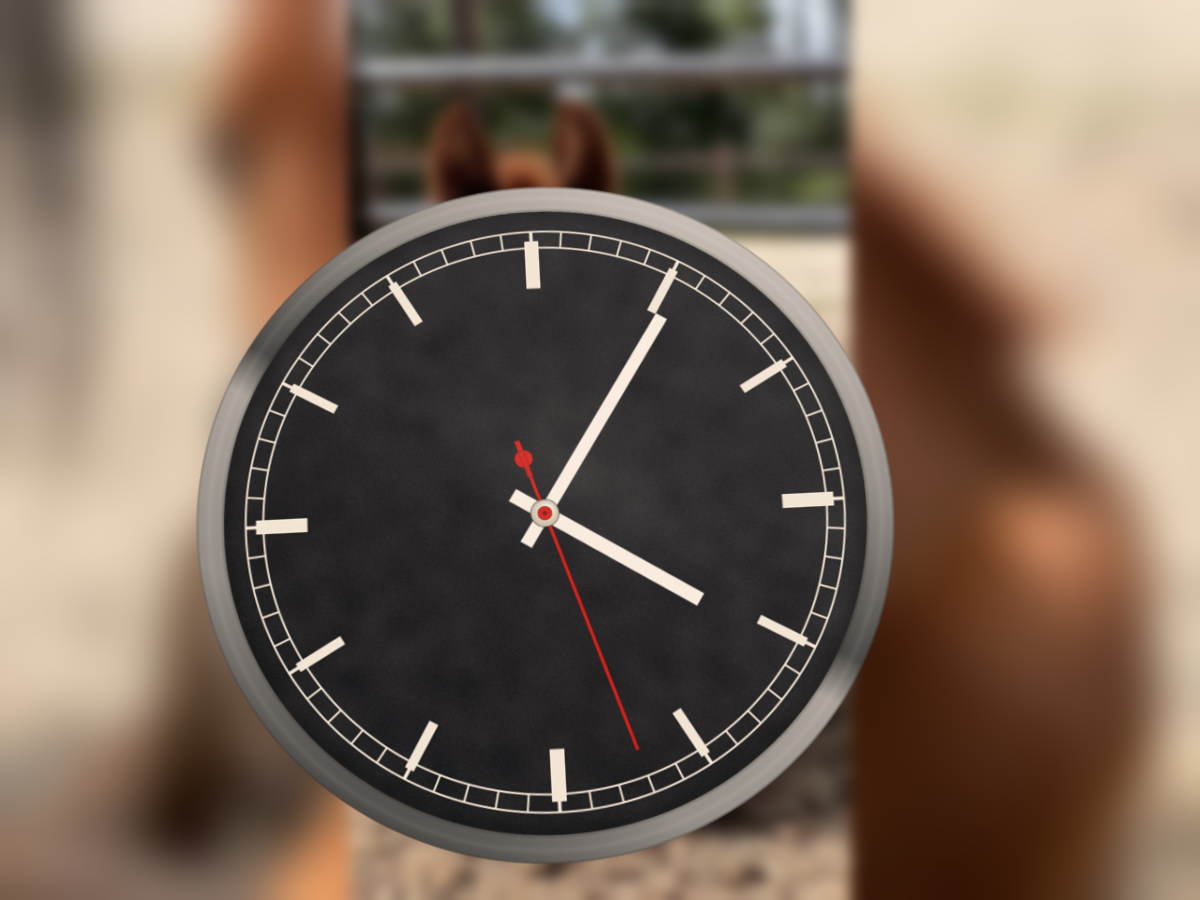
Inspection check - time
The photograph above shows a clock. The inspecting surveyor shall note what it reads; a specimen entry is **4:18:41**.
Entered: **4:05:27**
